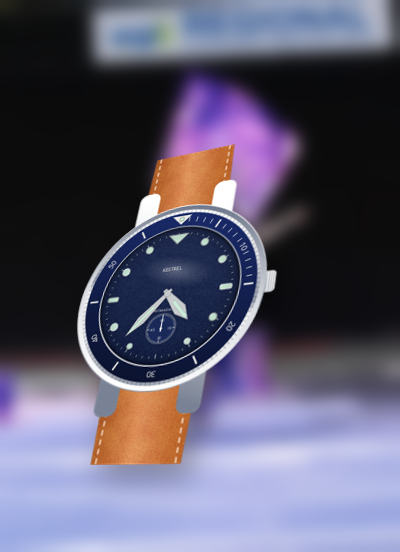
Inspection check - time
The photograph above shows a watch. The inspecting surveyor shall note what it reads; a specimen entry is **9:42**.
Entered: **4:37**
